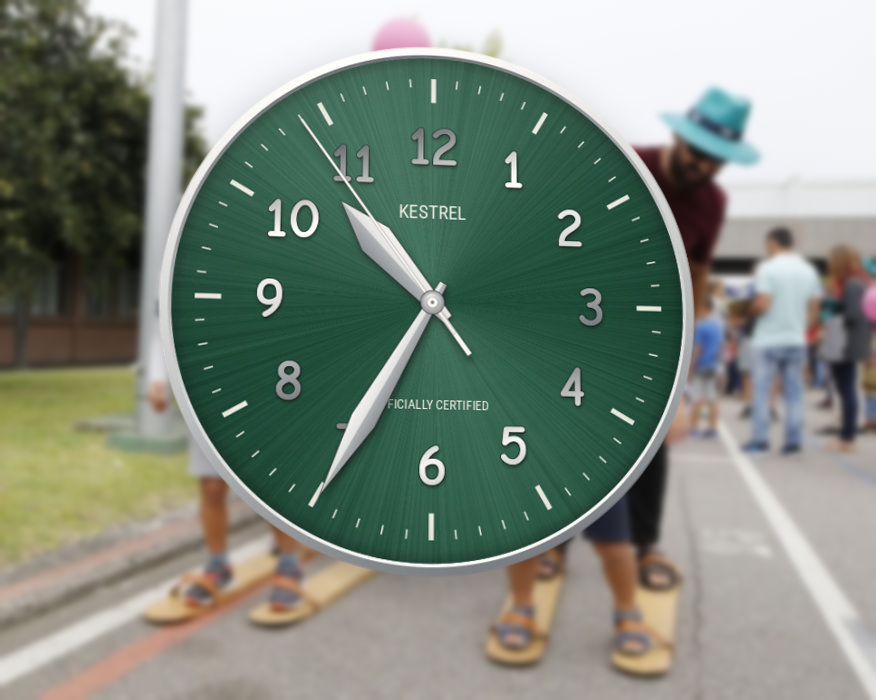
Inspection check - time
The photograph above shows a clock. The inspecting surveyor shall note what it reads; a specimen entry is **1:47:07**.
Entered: **10:34:54**
